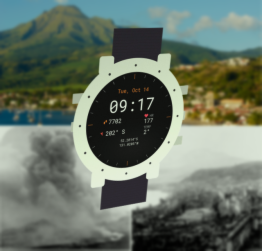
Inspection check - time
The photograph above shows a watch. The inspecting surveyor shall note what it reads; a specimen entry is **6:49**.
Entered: **9:17**
